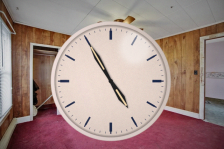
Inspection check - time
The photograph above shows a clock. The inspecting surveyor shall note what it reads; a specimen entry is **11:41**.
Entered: **4:55**
